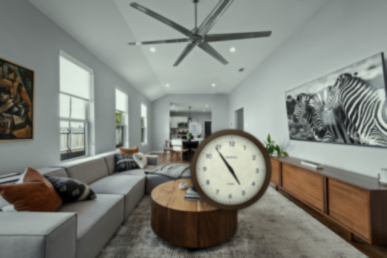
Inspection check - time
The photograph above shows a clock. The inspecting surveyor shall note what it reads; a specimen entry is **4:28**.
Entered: **4:54**
